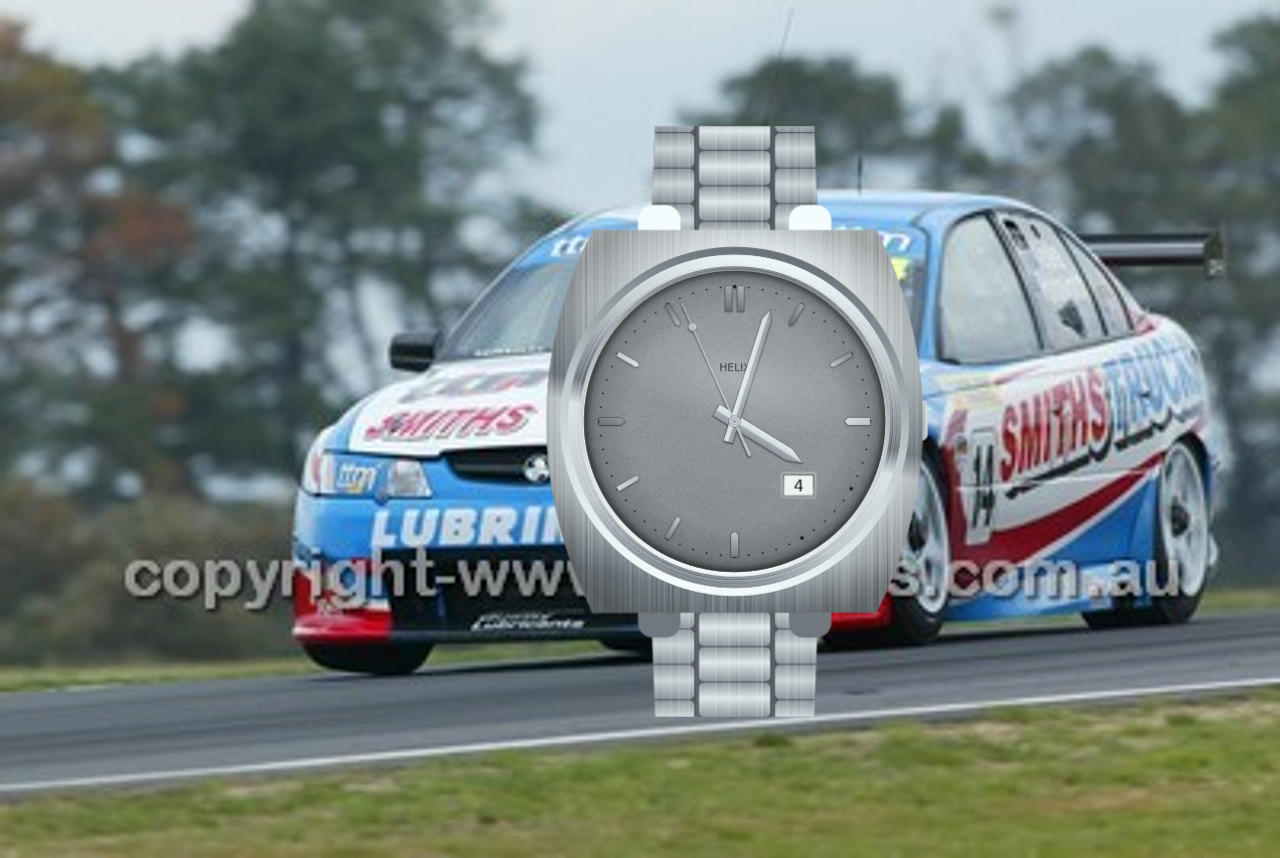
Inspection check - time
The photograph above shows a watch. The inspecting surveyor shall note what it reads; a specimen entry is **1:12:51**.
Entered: **4:02:56**
